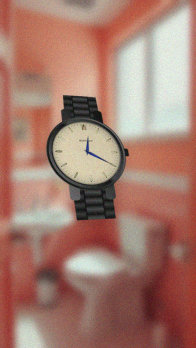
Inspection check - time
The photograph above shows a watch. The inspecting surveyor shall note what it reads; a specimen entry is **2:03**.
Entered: **12:20**
